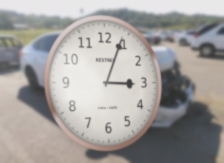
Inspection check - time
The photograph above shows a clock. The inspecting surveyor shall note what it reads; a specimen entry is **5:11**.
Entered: **3:04**
